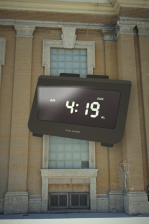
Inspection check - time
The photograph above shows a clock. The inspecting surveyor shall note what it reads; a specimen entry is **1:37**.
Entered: **4:19**
